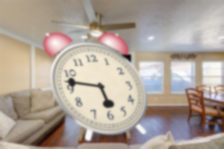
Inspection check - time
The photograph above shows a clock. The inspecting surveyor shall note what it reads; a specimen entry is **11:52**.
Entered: **5:47**
